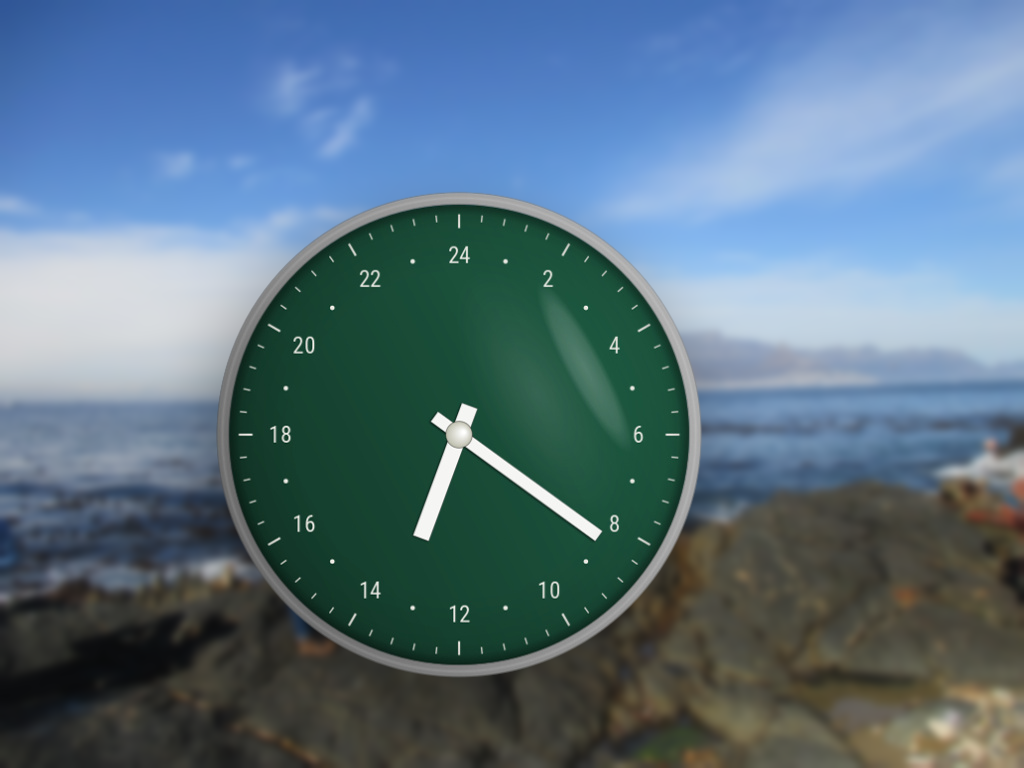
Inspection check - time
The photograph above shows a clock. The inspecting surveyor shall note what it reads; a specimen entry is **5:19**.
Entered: **13:21**
